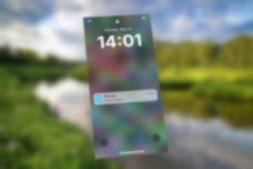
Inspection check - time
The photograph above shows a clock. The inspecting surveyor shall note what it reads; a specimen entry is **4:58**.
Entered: **14:01**
